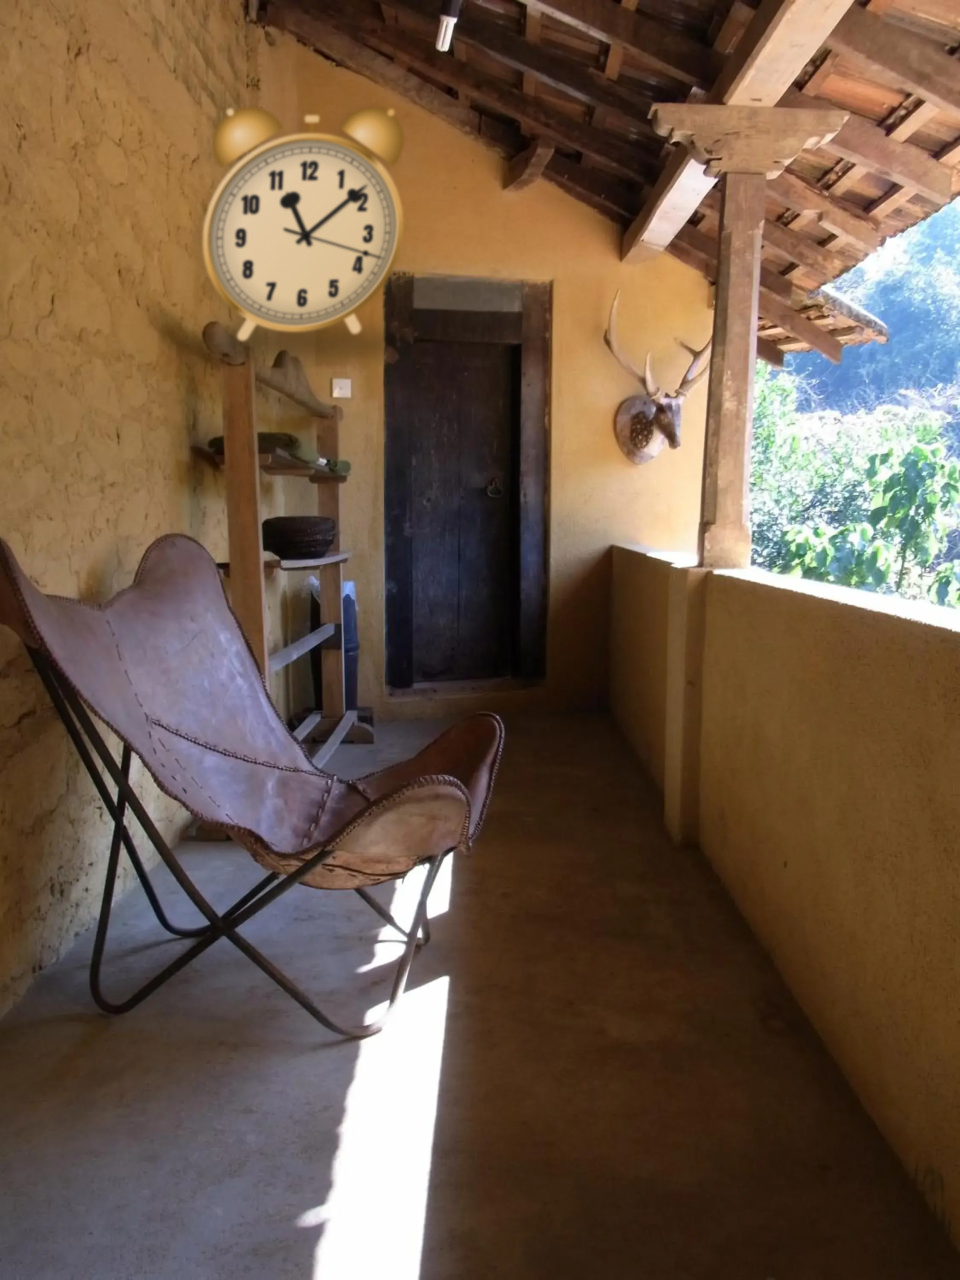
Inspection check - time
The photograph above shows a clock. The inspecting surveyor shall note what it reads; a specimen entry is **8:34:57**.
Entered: **11:08:18**
